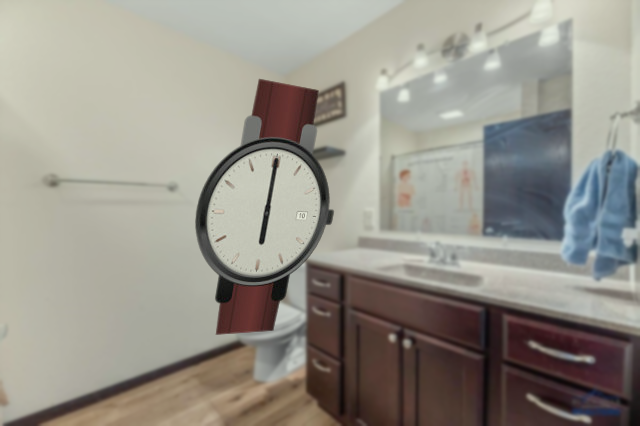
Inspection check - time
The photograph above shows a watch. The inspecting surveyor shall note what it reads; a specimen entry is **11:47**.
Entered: **6:00**
